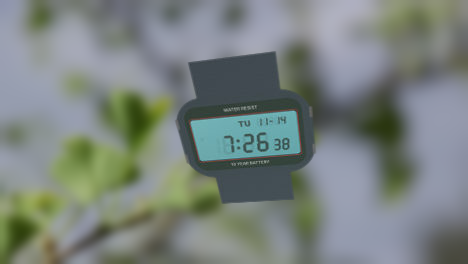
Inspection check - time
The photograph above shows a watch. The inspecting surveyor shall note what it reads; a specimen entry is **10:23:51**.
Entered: **7:26:38**
